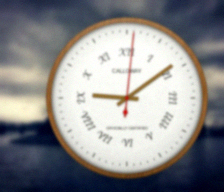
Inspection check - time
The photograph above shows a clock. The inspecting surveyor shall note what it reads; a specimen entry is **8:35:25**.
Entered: **9:09:01**
